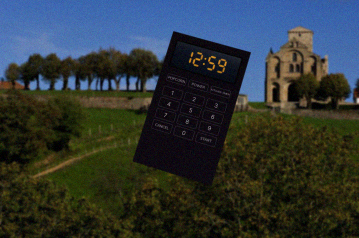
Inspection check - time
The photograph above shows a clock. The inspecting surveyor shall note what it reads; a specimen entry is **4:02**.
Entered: **12:59**
